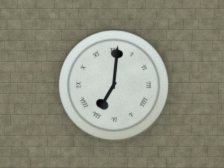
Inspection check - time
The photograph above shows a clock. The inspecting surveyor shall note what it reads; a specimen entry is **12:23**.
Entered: **7:01**
